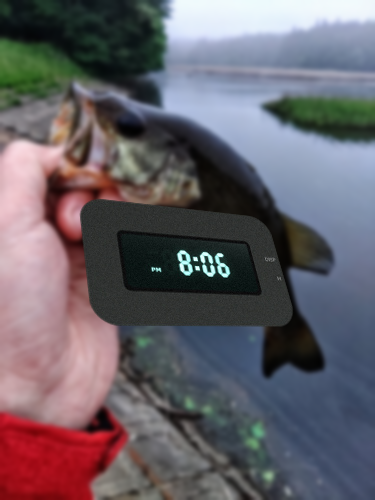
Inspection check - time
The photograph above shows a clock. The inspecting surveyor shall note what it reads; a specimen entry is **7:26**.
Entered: **8:06**
